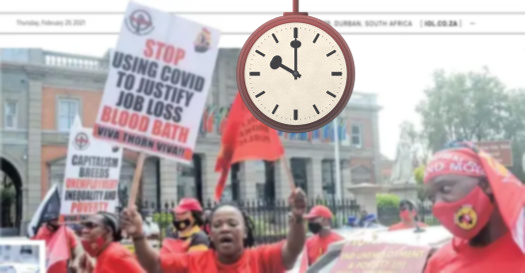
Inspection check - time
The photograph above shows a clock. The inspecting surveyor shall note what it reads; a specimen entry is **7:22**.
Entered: **10:00**
